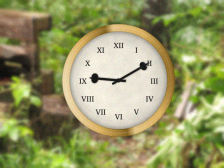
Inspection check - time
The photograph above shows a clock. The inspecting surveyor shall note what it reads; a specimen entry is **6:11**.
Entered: **9:10**
